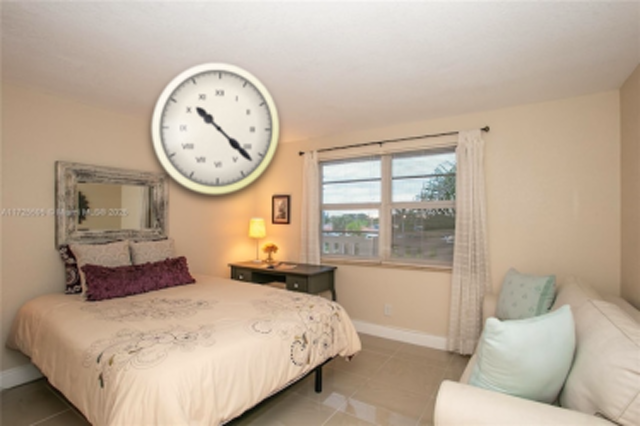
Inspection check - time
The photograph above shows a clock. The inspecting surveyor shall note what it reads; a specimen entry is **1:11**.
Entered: **10:22**
